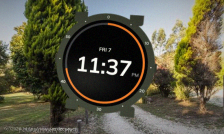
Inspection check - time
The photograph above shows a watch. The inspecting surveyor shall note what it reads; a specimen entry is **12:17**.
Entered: **11:37**
